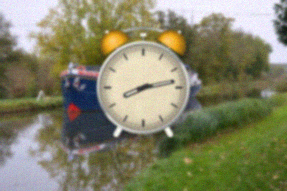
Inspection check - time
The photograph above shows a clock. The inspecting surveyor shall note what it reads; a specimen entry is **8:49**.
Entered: **8:13**
